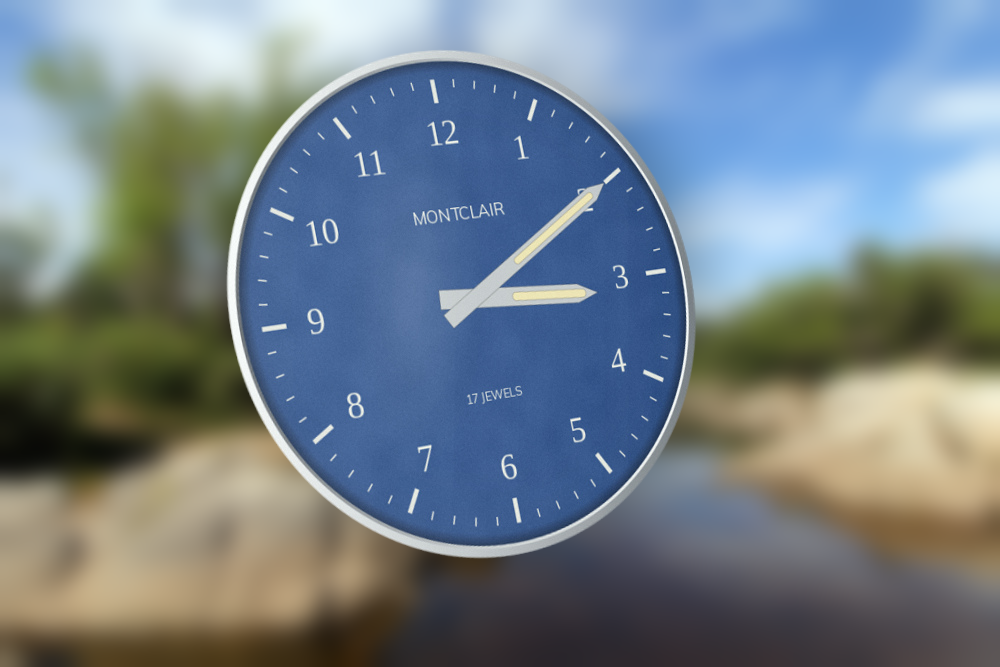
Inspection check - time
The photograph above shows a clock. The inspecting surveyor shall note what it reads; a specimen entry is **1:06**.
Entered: **3:10**
